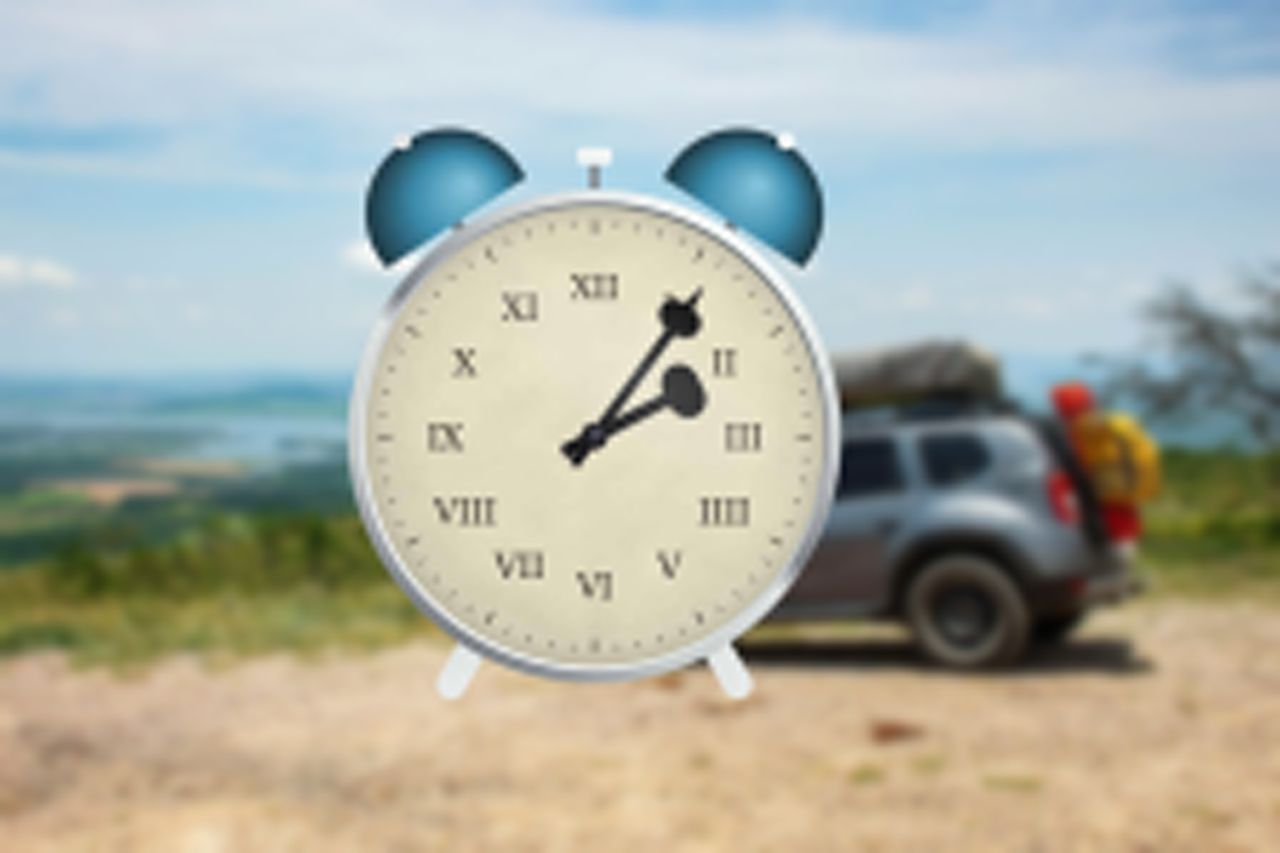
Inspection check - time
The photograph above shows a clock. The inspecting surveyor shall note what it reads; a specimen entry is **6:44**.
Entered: **2:06**
